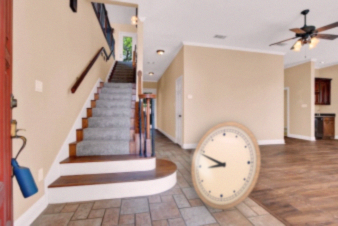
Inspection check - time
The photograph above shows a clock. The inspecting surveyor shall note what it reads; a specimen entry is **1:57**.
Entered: **8:49**
